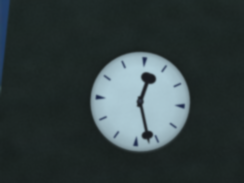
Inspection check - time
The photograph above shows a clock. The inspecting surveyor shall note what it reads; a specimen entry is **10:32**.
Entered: **12:27**
